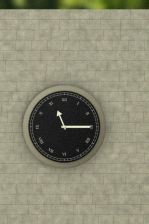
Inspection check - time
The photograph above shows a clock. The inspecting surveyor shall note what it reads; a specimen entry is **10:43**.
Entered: **11:15**
